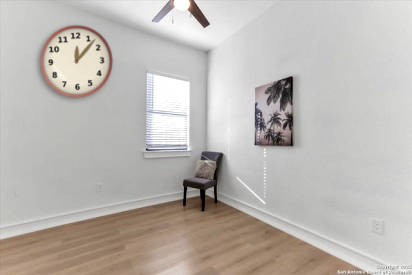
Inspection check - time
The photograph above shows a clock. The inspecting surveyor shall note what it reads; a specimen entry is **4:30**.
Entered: **12:07**
